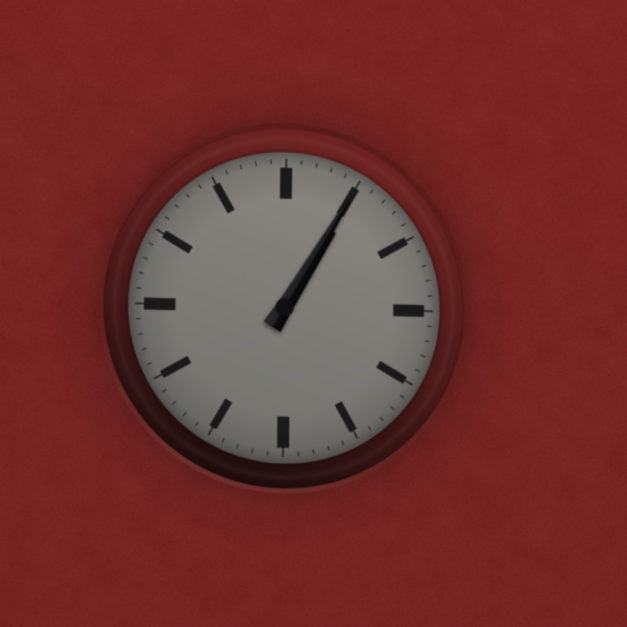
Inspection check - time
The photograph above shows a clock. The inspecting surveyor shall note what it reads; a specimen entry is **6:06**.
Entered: **1:05**
